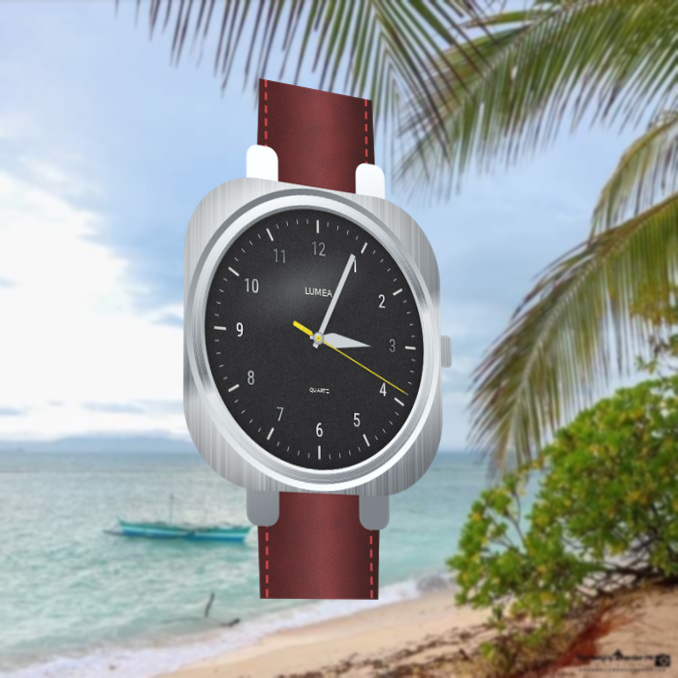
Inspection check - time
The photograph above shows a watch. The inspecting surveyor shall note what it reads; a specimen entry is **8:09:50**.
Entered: **3:04:19**
